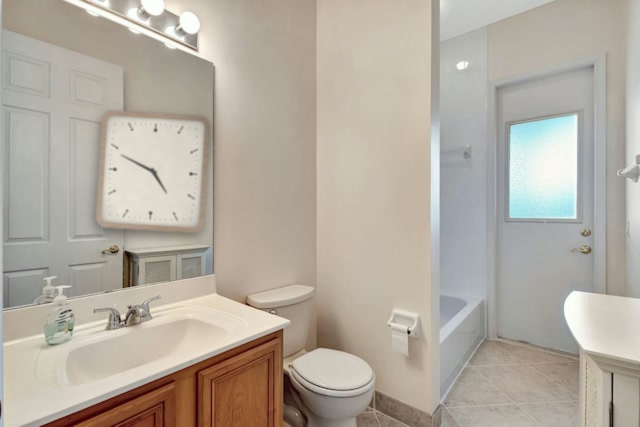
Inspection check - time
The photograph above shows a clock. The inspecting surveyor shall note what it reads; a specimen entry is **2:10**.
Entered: **4:49**
